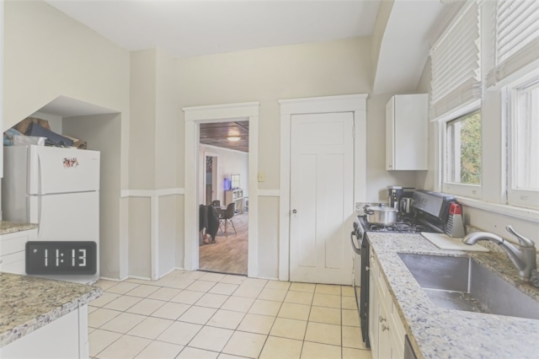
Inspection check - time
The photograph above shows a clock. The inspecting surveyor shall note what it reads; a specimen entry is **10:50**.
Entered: **11:13**
